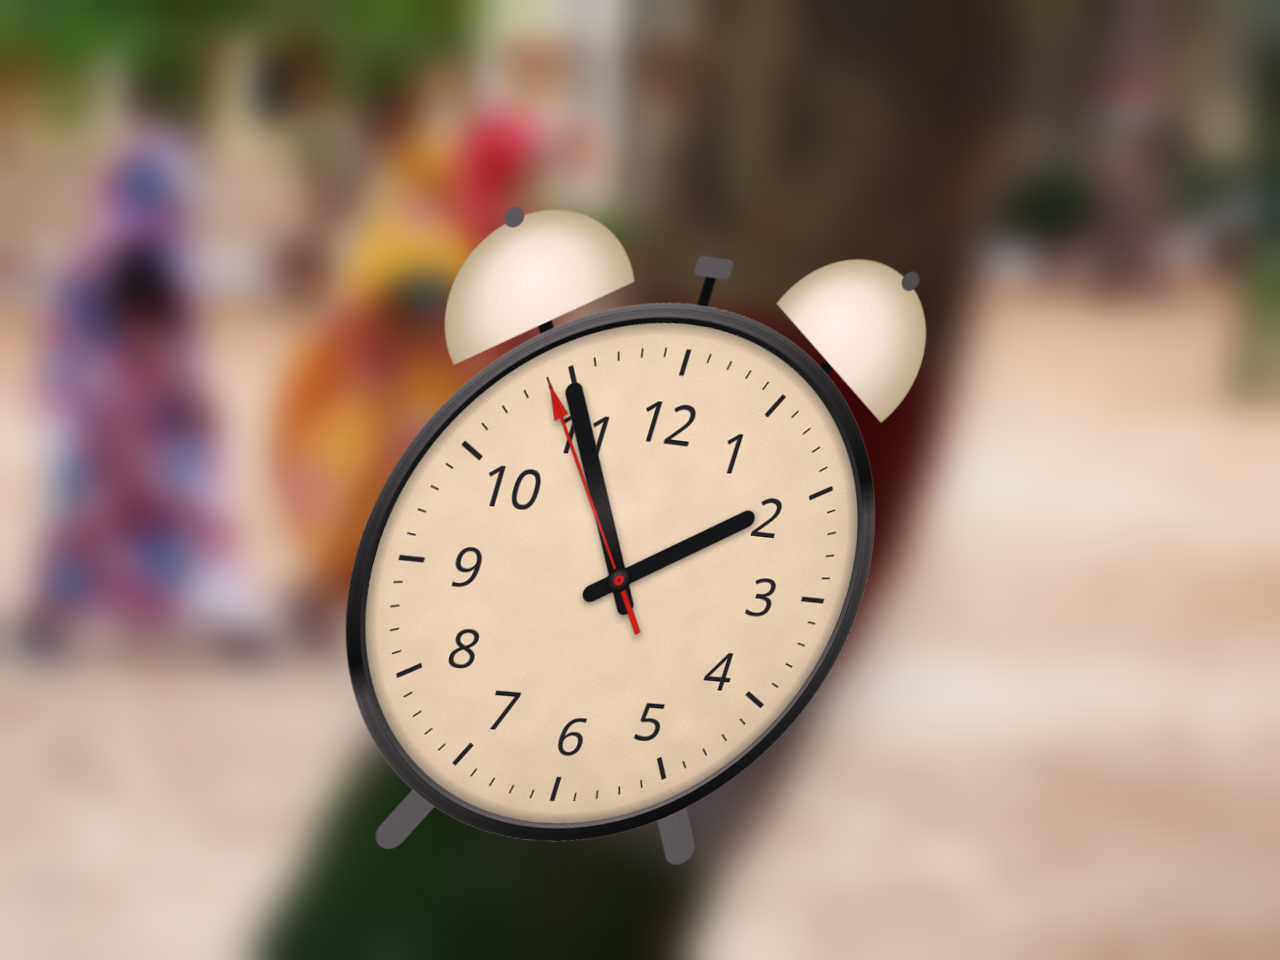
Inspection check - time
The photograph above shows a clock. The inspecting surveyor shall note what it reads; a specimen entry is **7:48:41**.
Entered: **1:54:54**
